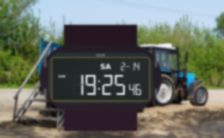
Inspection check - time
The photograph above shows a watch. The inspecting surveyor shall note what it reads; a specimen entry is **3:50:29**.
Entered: **19:25:46**
